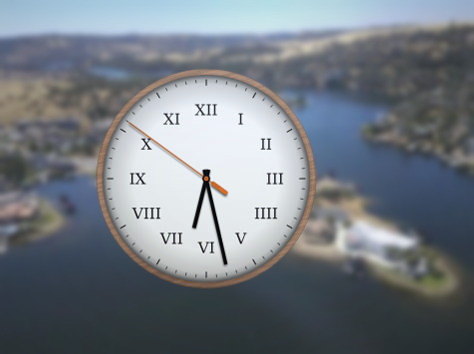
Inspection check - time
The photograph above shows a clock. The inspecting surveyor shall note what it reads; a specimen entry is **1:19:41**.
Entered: **6:27:51**
